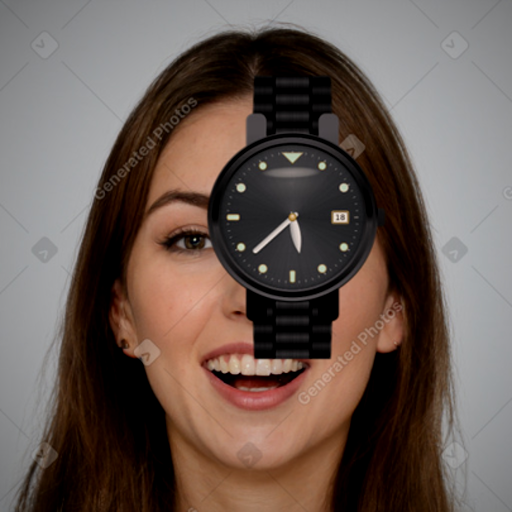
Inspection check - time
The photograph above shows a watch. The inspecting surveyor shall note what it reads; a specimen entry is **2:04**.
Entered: **5:38**
